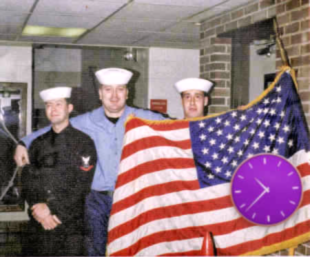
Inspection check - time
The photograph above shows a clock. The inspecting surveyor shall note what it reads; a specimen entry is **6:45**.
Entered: **10:38**
